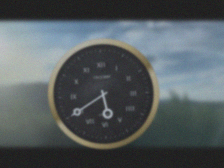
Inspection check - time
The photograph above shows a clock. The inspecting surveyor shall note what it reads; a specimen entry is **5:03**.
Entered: **5:40**
